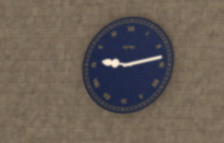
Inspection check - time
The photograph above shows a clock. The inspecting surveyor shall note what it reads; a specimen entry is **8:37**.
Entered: **9:13**
